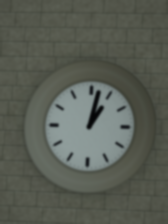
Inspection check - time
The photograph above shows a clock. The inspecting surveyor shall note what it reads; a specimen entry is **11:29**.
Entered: **1:02**
